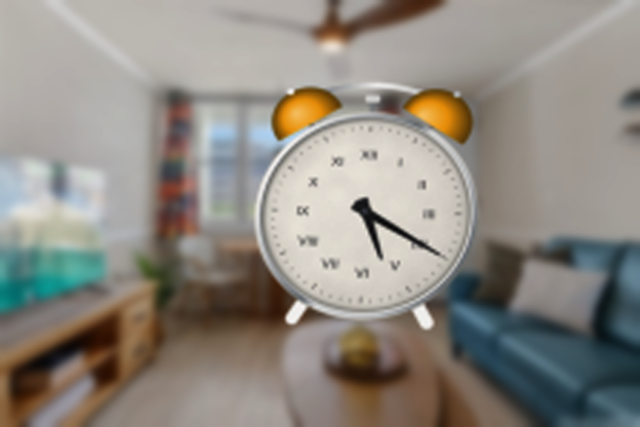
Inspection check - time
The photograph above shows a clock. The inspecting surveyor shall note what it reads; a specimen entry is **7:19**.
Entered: **5:20**
